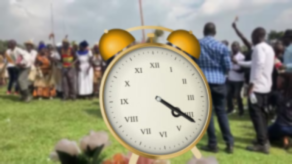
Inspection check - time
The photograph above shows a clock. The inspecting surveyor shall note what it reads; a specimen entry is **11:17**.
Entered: **4:21**
